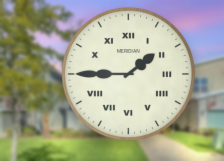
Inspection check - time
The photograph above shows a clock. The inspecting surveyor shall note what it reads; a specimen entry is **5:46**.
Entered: **1:45**
